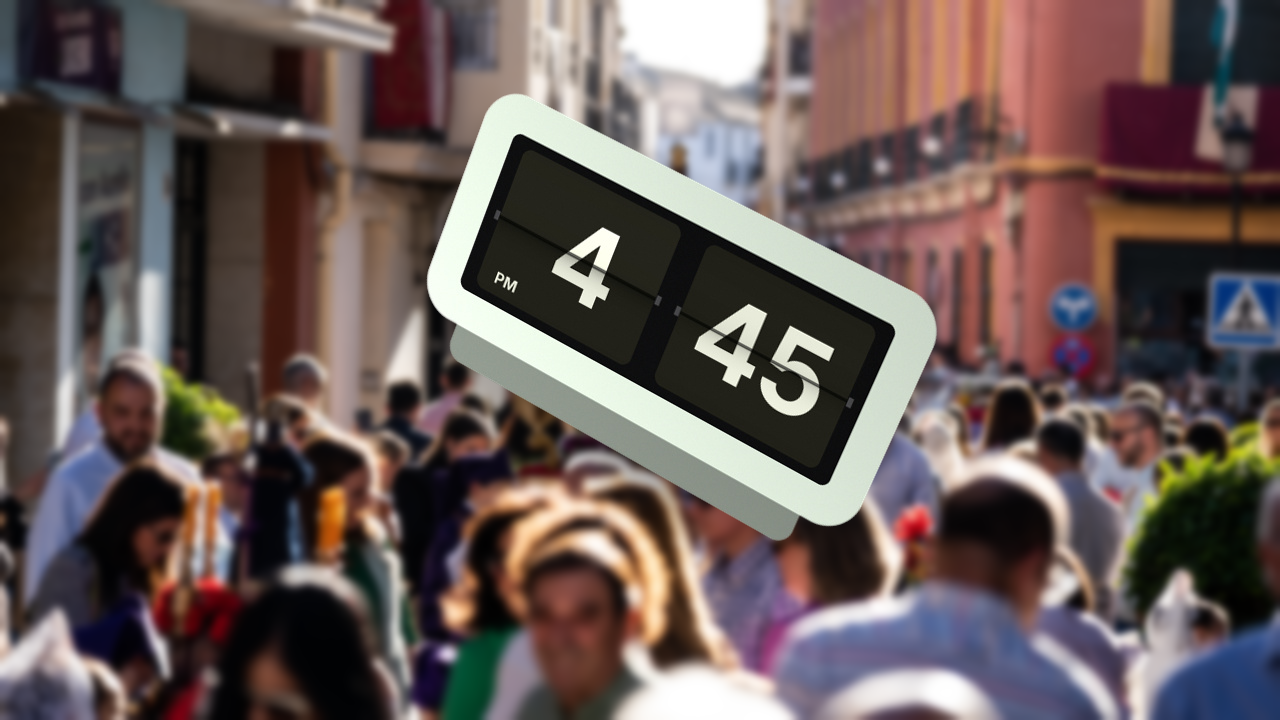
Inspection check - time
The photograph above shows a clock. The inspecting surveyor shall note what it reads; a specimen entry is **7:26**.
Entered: **4:45**
